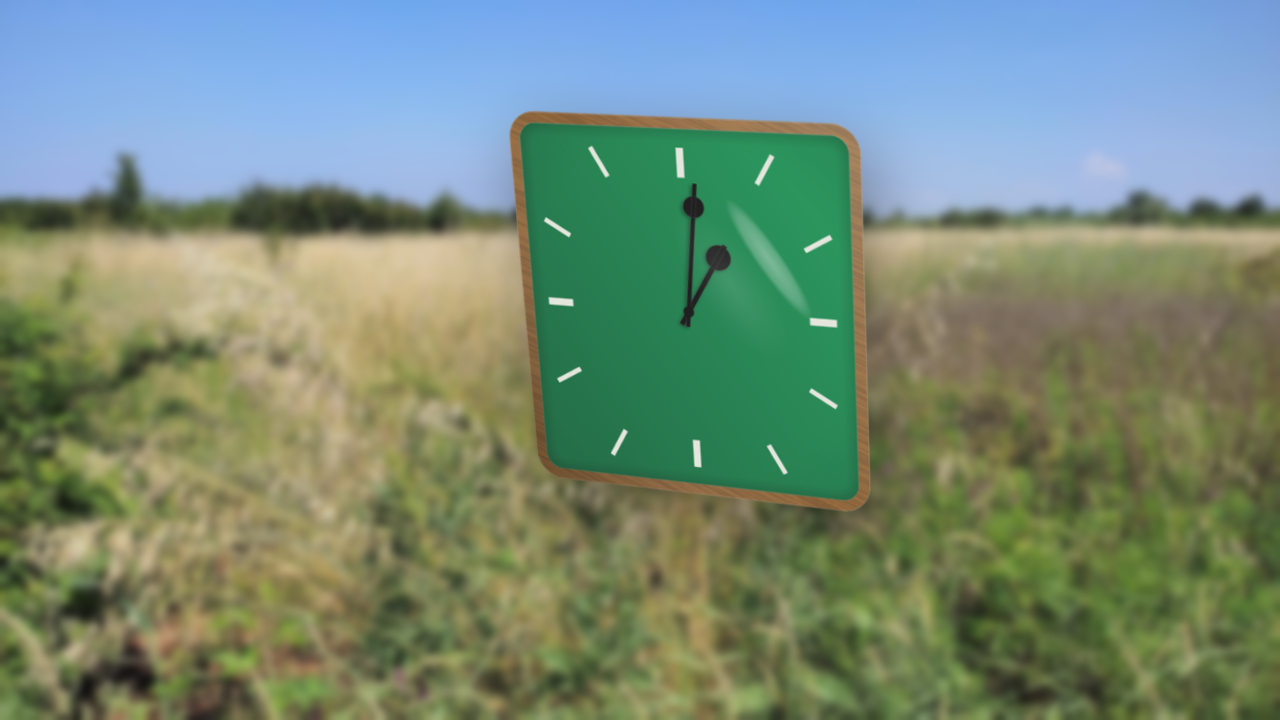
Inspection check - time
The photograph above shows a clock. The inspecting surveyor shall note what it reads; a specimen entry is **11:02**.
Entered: **1:01**
